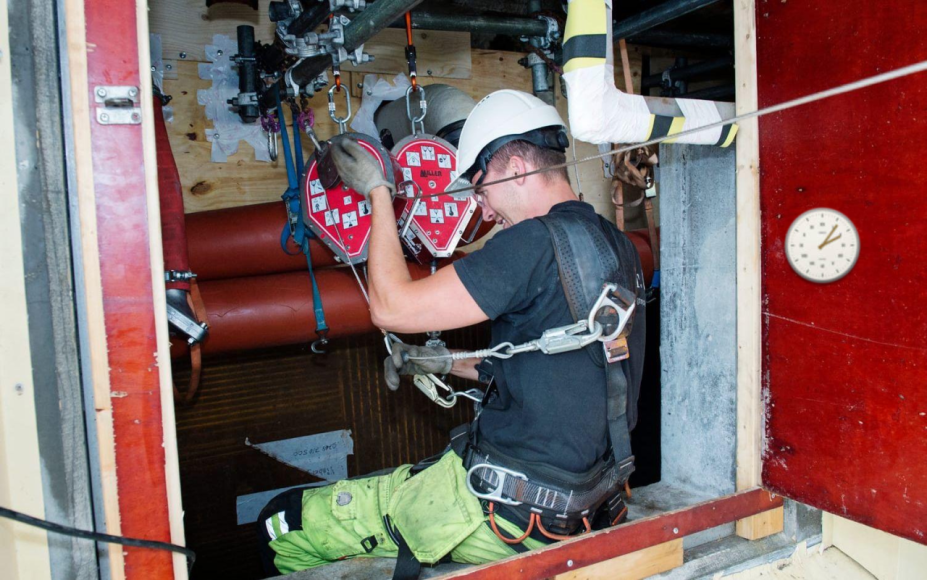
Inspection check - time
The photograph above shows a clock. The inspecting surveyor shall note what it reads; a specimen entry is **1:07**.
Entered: **2:06**
